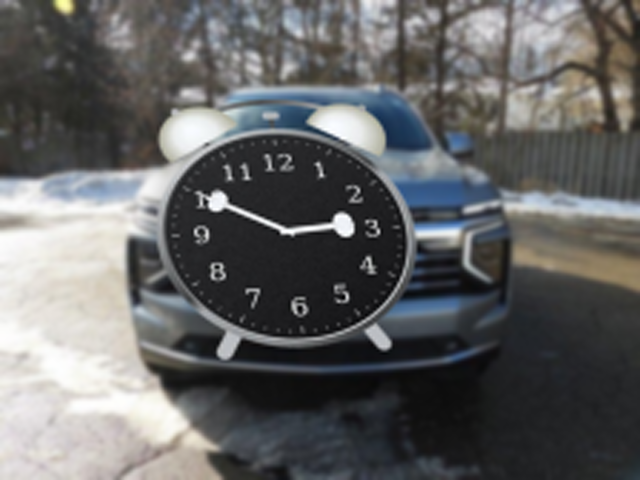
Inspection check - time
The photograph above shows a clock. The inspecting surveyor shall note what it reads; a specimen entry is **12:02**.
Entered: **2:50**
